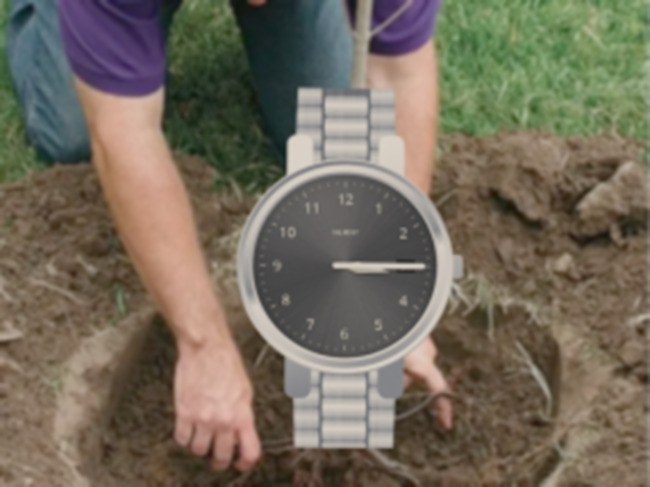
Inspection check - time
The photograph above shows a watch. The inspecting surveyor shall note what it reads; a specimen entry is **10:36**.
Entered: **3:15**
